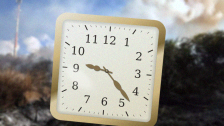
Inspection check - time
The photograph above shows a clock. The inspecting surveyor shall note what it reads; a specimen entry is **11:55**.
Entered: **9:23**
